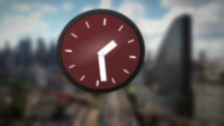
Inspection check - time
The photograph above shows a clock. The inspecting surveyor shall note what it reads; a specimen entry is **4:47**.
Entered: **1:28**
